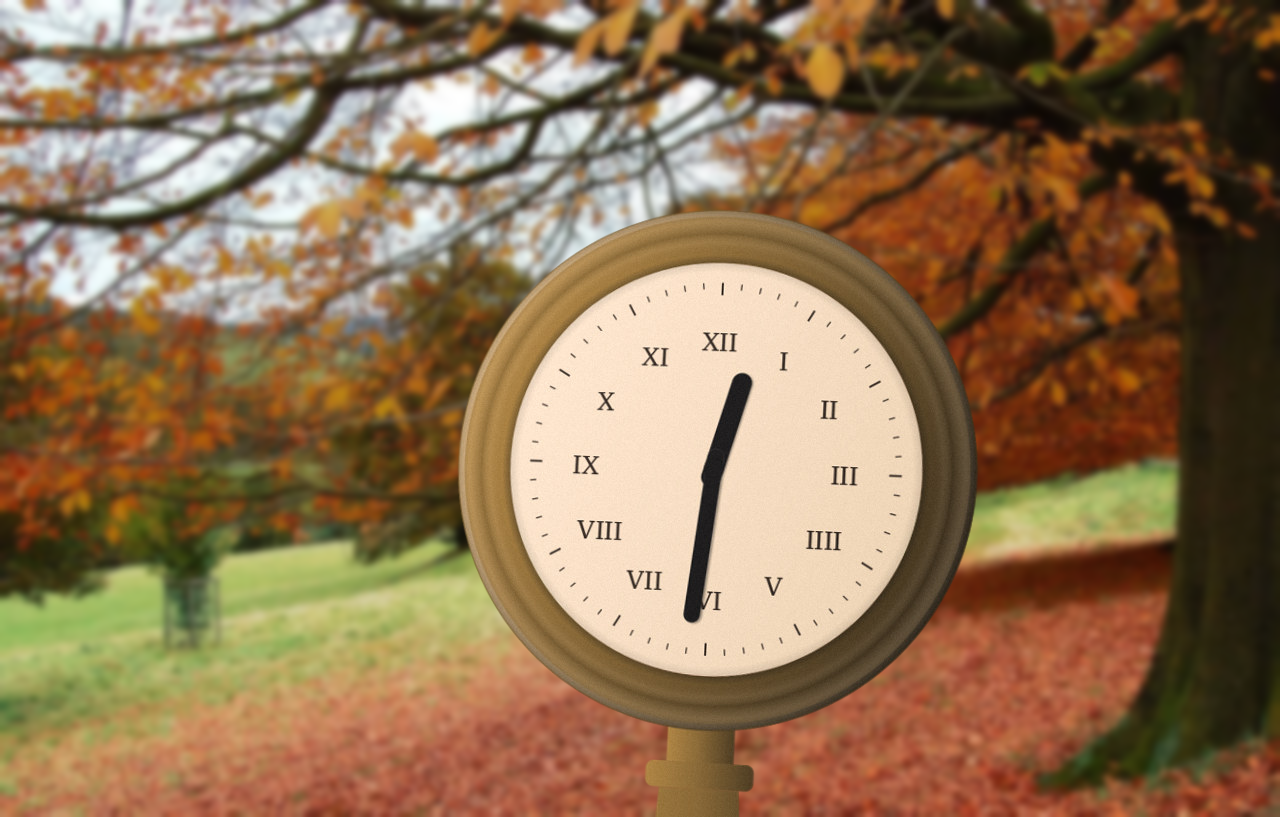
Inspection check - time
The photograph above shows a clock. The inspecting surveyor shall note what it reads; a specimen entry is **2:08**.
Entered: **12:31**
